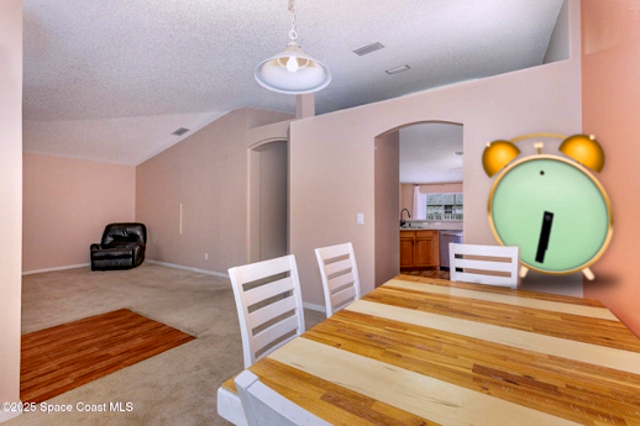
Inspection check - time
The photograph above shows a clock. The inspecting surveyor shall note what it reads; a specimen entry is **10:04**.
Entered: **6:33**
